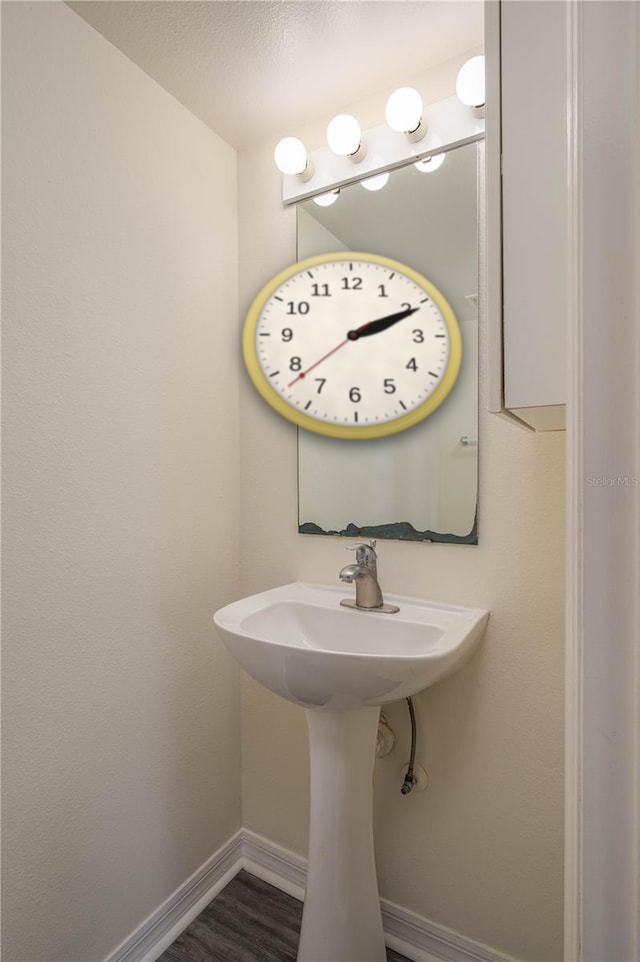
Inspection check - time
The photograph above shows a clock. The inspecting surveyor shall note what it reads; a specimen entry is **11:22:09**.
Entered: **2:10:38**
